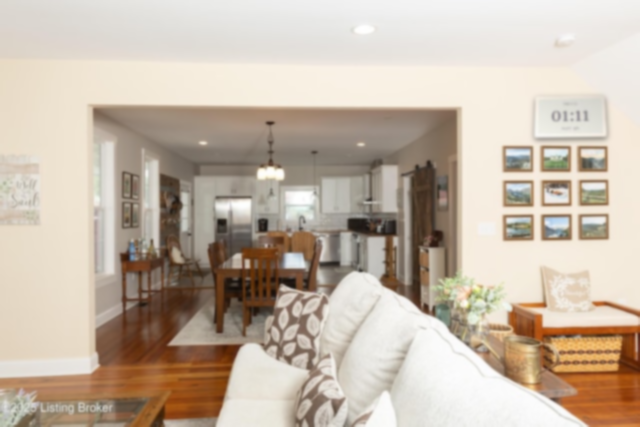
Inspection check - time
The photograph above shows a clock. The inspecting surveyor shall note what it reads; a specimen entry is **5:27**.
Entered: **1:11**
